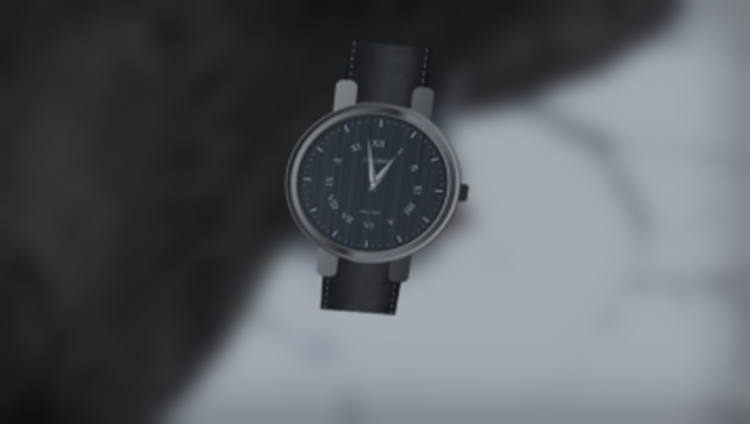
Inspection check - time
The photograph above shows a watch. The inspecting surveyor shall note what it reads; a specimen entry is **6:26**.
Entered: **12:58**
